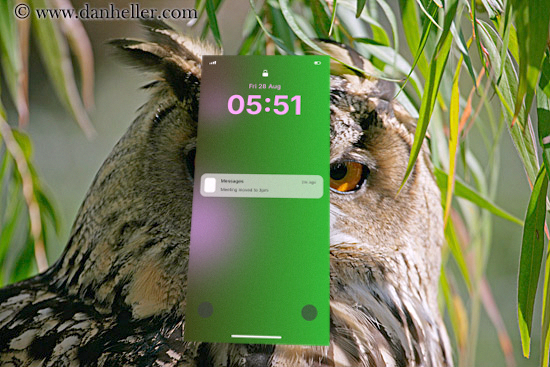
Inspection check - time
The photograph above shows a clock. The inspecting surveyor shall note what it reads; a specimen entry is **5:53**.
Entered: **5:51**
